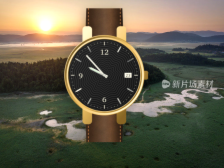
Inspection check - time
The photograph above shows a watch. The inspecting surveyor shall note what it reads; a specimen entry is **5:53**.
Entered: **9:53**
